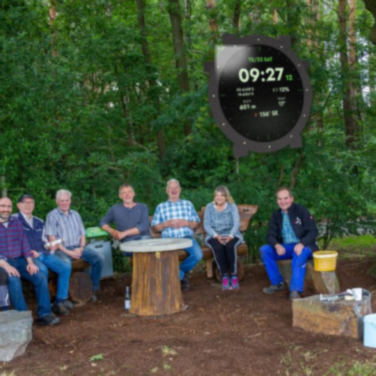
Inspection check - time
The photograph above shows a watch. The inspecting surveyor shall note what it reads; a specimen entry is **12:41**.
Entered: **9:27**
